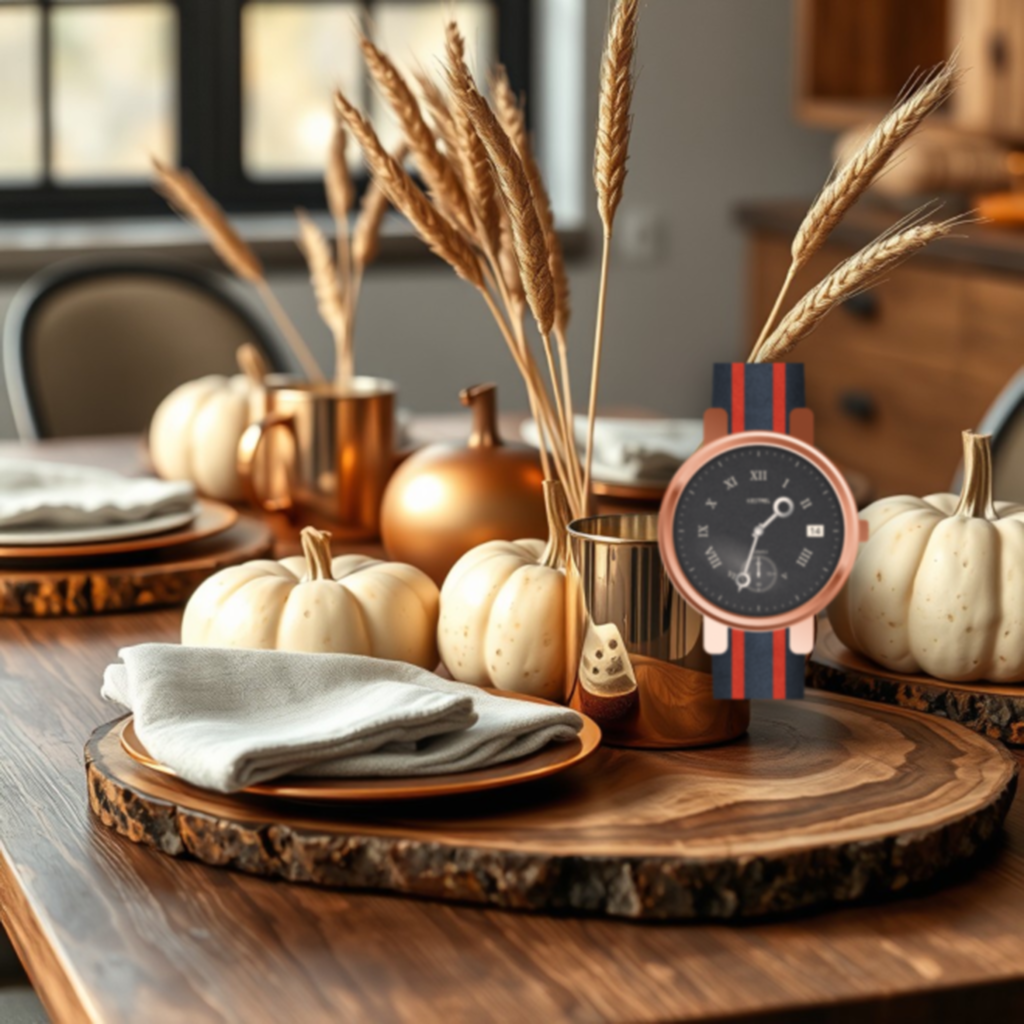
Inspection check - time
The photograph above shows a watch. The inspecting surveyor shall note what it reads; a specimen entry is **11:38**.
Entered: **1:33**
